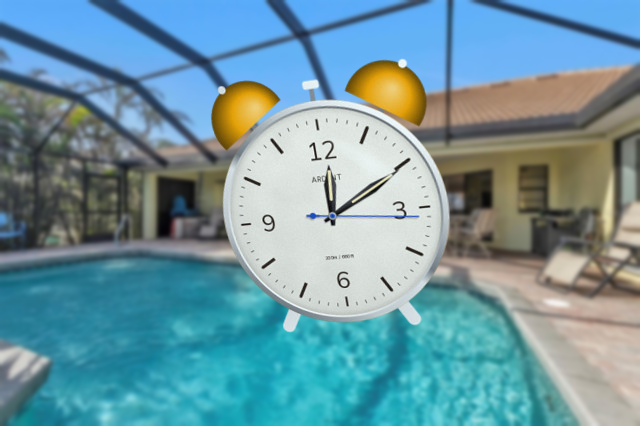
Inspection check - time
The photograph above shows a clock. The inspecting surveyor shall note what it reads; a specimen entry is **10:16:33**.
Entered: **12:10:16**
